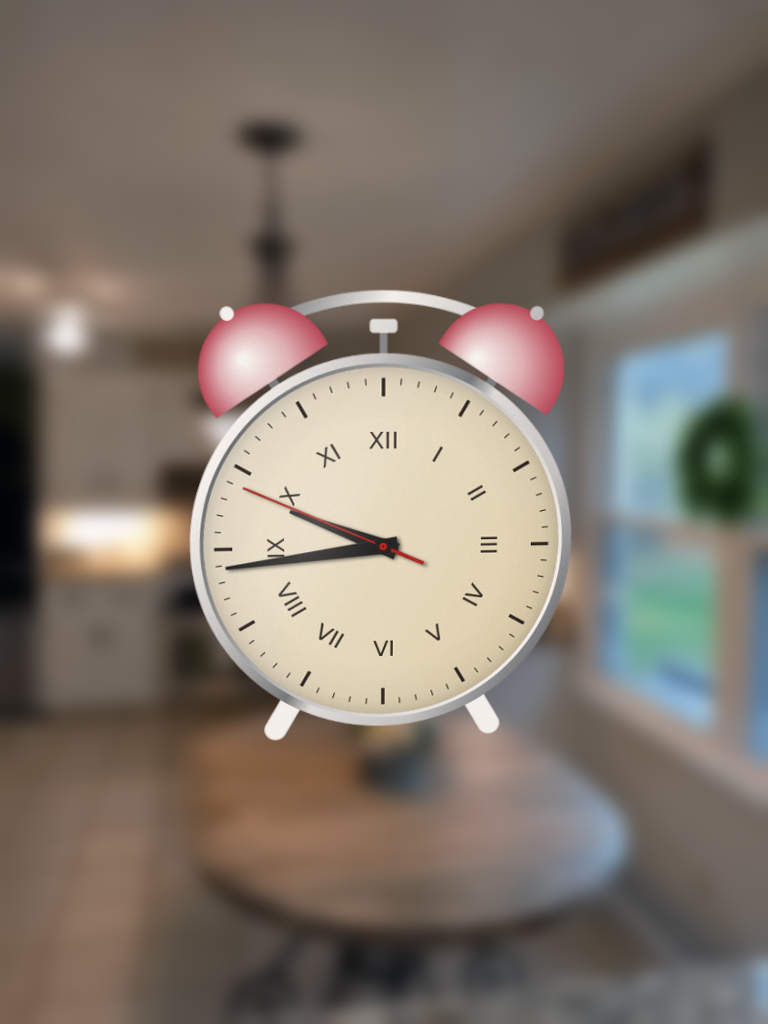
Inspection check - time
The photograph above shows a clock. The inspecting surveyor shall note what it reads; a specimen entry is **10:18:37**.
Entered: **9:43:49**
